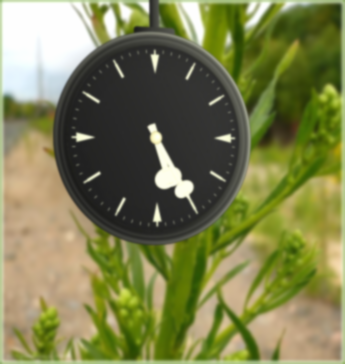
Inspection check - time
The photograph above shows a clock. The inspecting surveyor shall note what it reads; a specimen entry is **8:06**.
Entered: **5:25**
